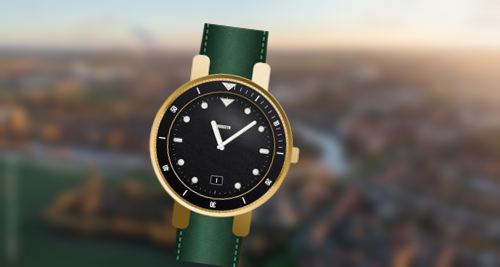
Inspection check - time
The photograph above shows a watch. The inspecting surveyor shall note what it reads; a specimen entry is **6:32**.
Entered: **11:08**
